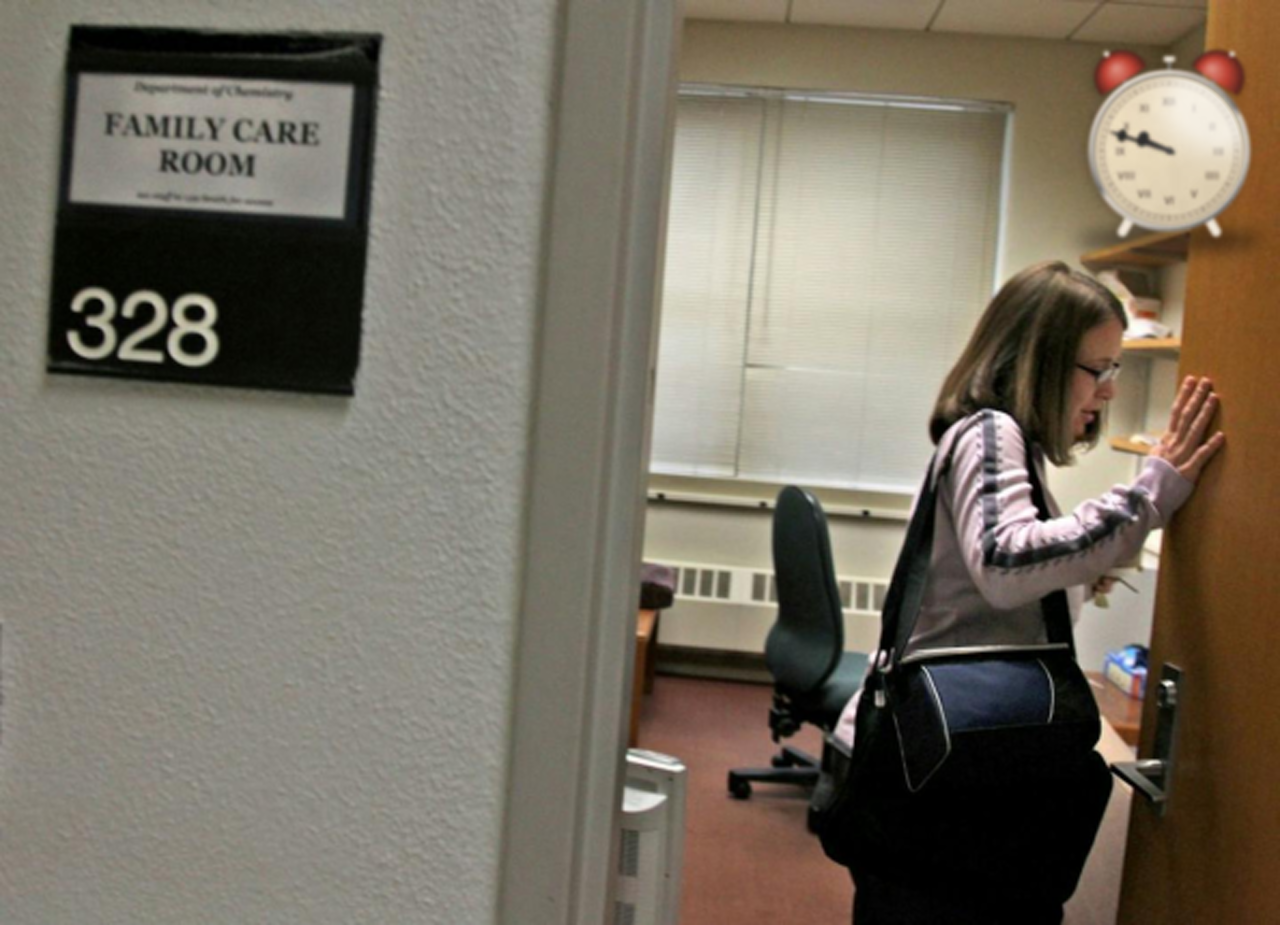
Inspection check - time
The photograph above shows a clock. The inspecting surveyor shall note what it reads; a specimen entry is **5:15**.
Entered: **9:48**
